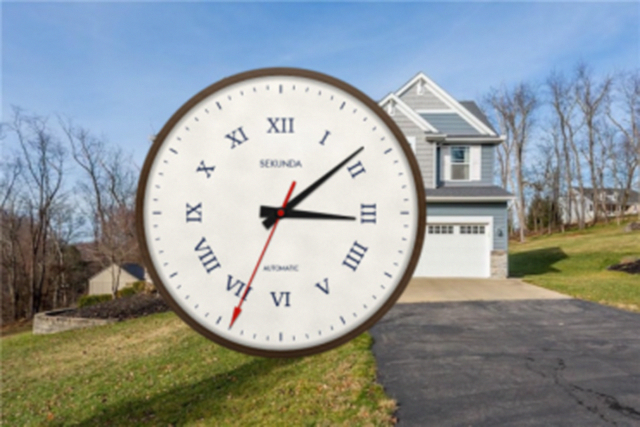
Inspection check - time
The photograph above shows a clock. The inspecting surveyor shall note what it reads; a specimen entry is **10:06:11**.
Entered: **3:08:34**
